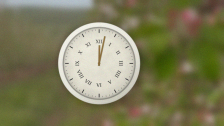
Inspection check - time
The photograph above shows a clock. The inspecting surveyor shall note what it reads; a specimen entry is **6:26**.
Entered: **12:02**
